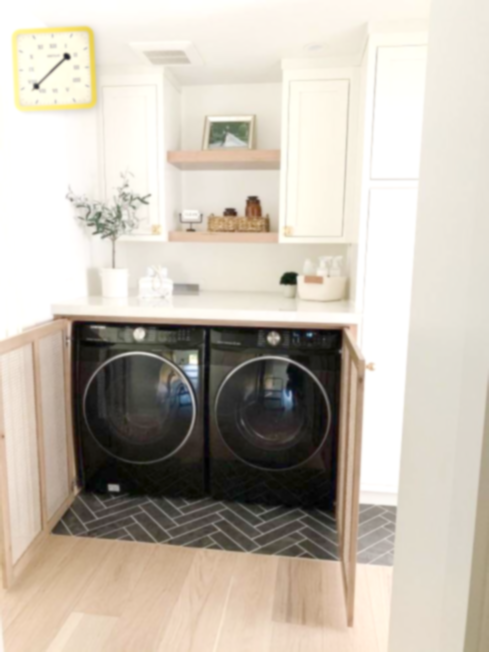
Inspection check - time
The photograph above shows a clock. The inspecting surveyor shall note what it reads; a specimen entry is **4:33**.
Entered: **1:38**
